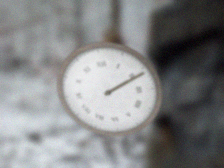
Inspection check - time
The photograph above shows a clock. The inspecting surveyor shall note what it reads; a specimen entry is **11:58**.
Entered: **2:11**
